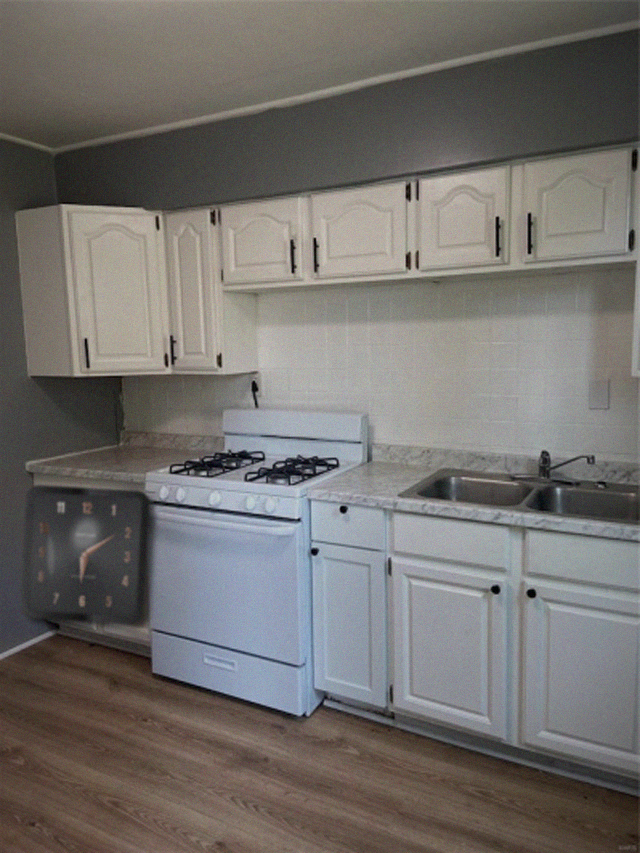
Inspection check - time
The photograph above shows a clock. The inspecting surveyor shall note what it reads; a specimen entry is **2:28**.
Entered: **6:09**
